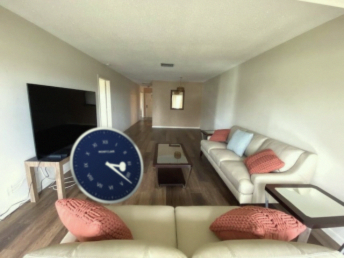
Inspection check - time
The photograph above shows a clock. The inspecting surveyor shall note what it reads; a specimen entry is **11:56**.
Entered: **3:22**
